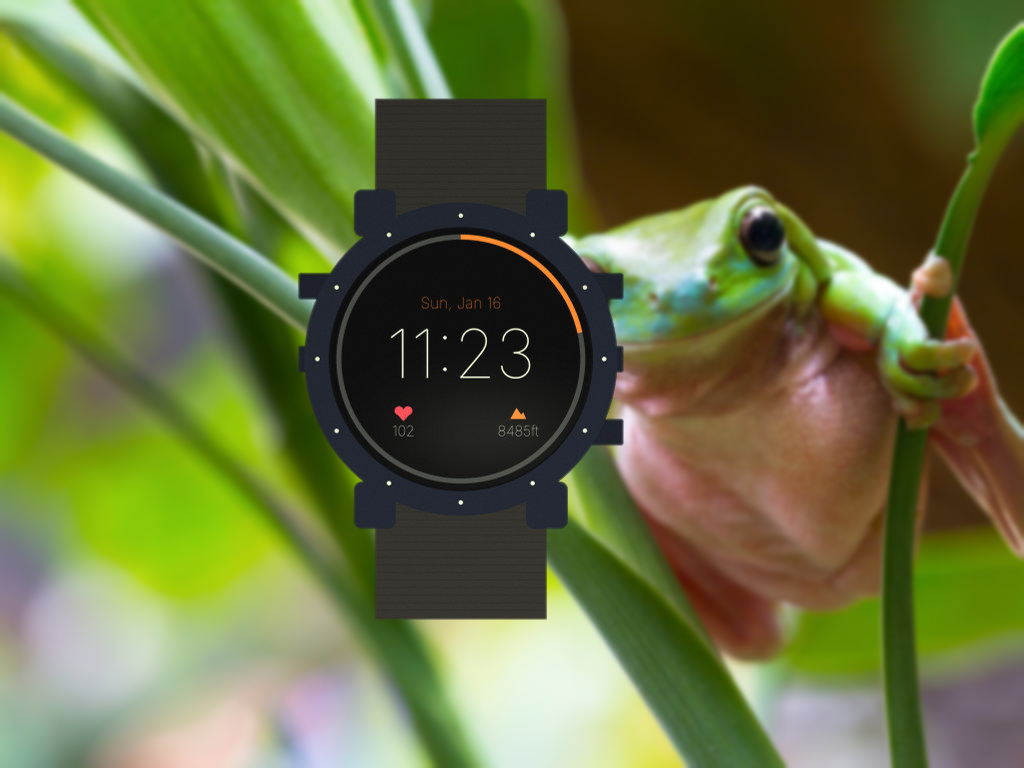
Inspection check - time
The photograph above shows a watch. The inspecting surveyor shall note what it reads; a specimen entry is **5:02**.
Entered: **11:23**
